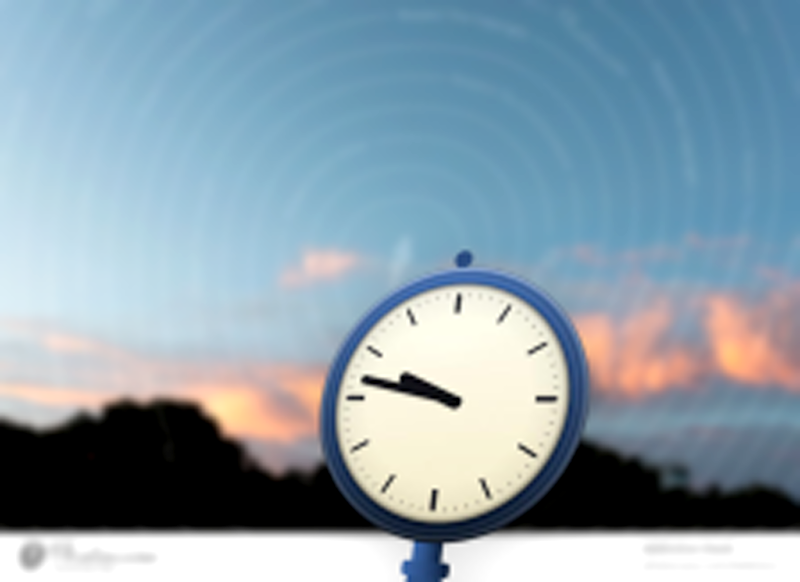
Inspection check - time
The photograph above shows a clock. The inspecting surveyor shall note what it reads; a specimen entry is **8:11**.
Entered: **9:47**
